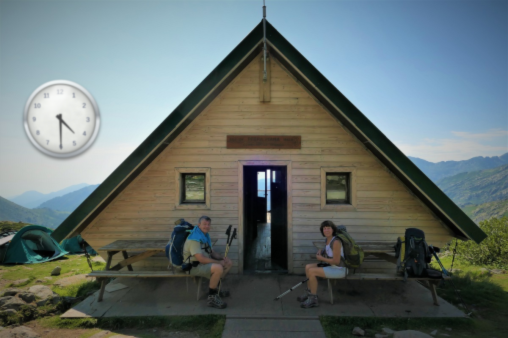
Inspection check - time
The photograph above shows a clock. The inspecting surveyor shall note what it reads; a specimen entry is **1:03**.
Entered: **4:30**
